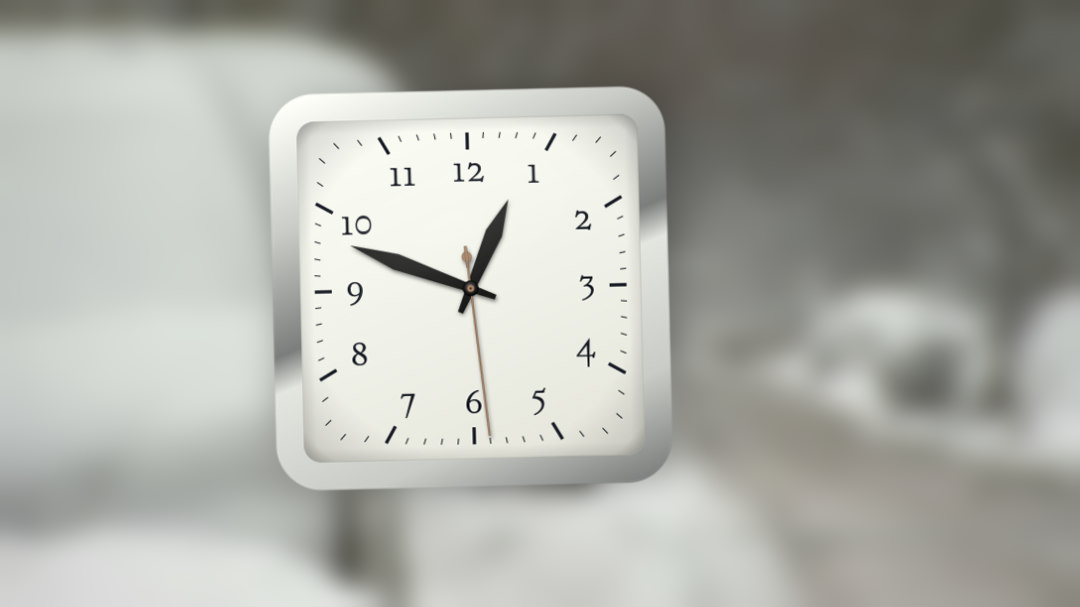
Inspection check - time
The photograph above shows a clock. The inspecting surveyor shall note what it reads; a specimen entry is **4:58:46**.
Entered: **12:48:29**
